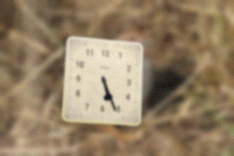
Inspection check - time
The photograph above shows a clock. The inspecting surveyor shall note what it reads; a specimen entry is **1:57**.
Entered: **5:26**
